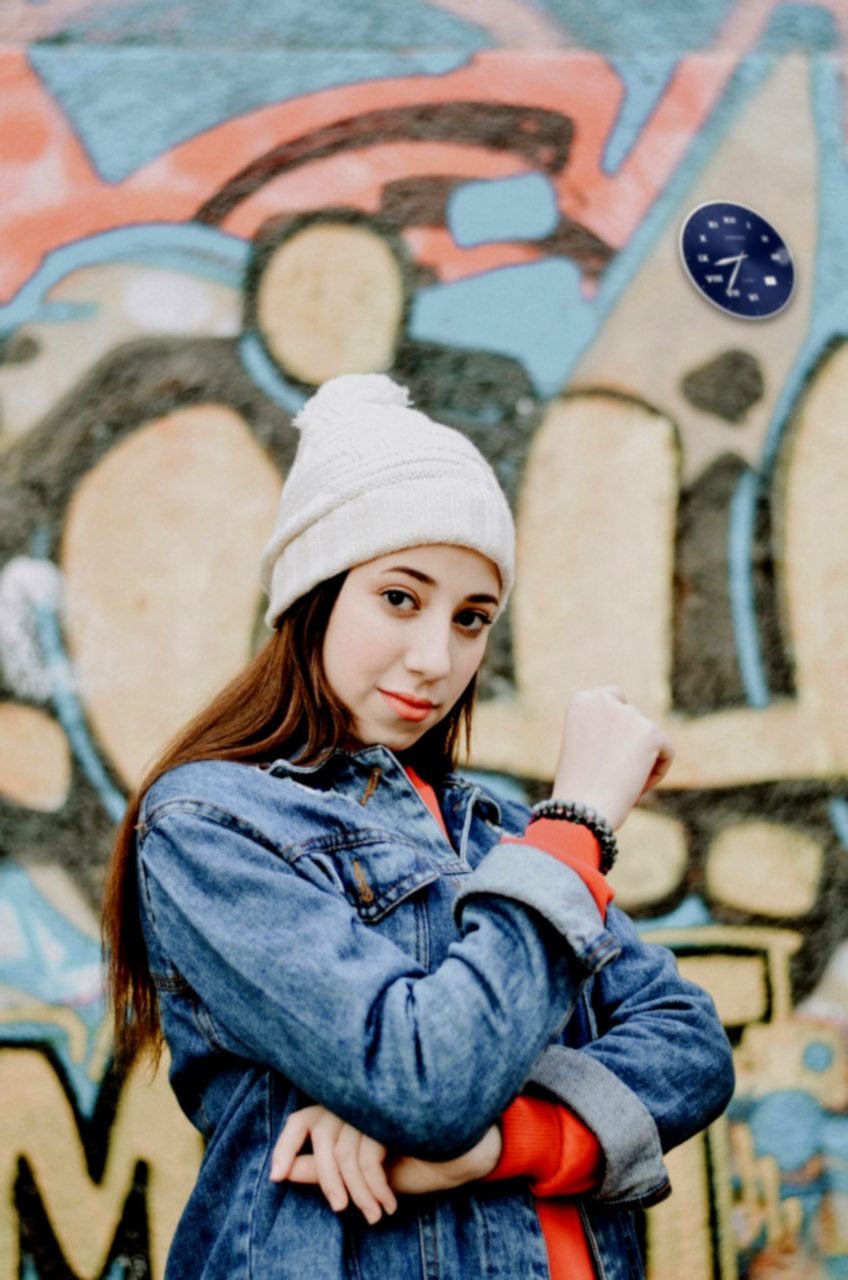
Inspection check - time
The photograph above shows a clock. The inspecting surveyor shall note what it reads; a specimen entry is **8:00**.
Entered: **8:36**
